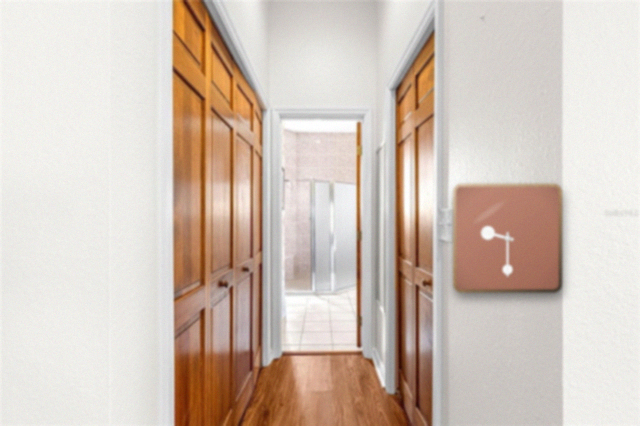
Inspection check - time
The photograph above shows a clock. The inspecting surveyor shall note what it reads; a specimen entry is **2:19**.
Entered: **9:30**
